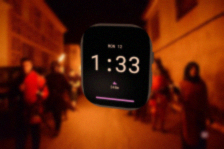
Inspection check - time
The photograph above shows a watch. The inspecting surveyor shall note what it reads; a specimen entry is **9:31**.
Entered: **1:33**
